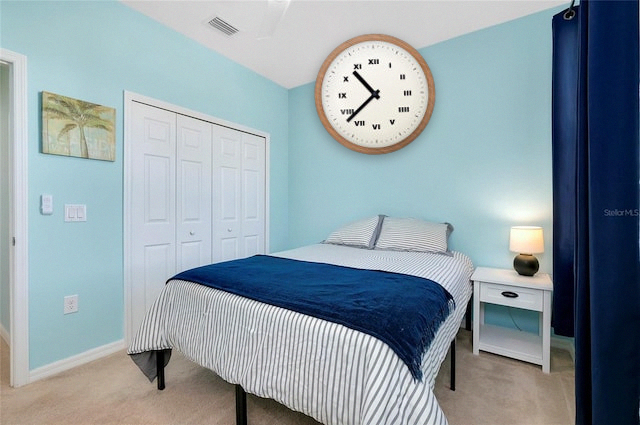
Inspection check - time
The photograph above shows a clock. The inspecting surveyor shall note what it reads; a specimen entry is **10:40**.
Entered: **10:38**
